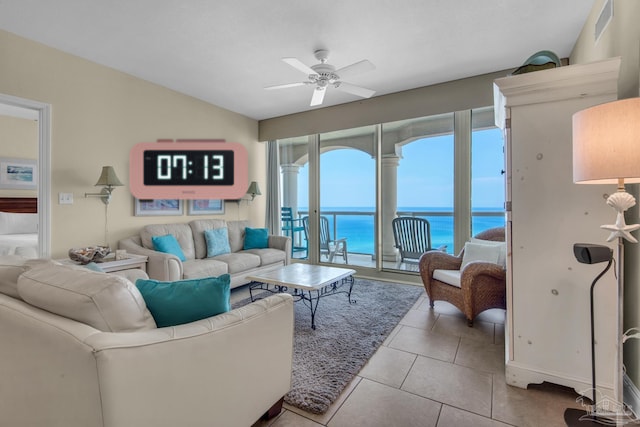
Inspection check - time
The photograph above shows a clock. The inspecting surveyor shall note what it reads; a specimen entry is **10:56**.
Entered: **7:13**
